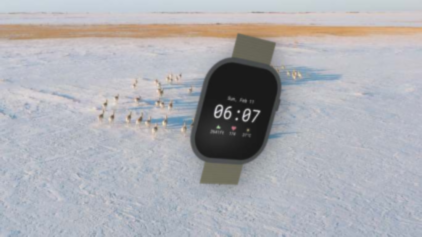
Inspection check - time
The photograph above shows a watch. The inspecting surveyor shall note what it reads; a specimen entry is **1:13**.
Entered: **6:07**
